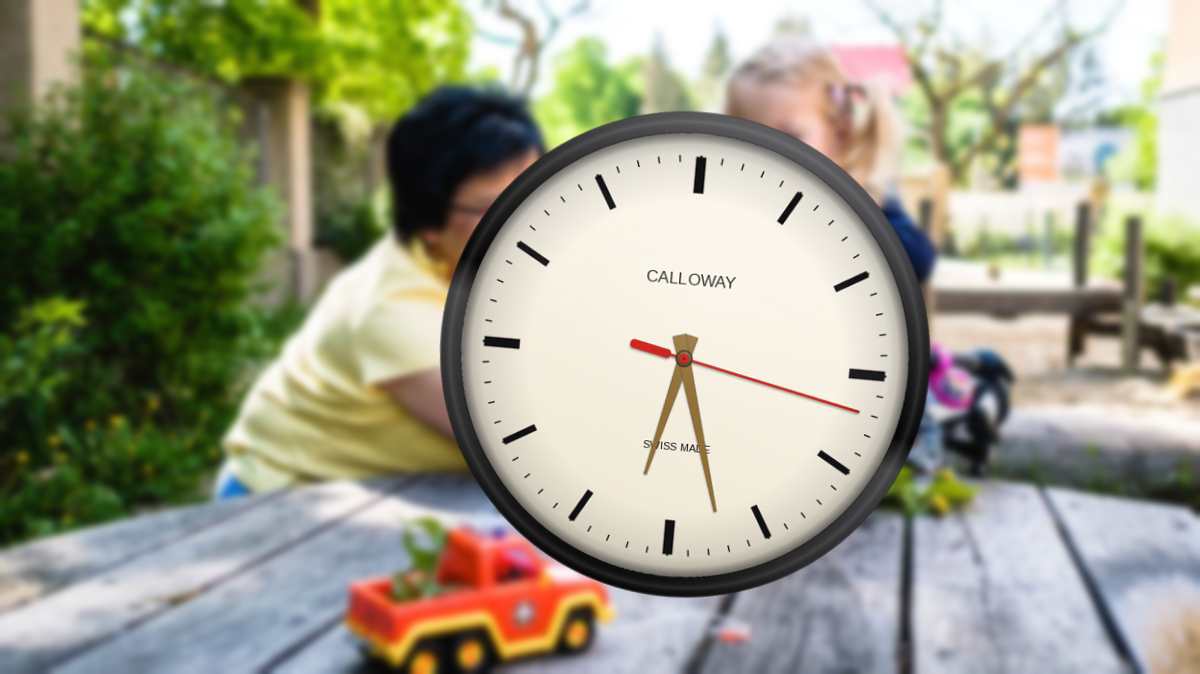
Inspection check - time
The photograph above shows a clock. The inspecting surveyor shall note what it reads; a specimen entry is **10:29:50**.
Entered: **6:27:17**
